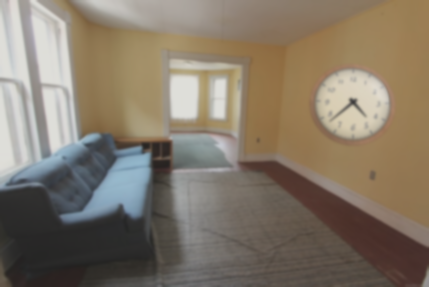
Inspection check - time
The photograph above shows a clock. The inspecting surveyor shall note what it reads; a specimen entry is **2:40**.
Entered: **4:38**
